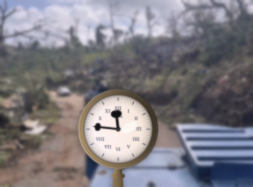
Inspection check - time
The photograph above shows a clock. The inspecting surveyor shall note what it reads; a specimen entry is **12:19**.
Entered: **11:46**
